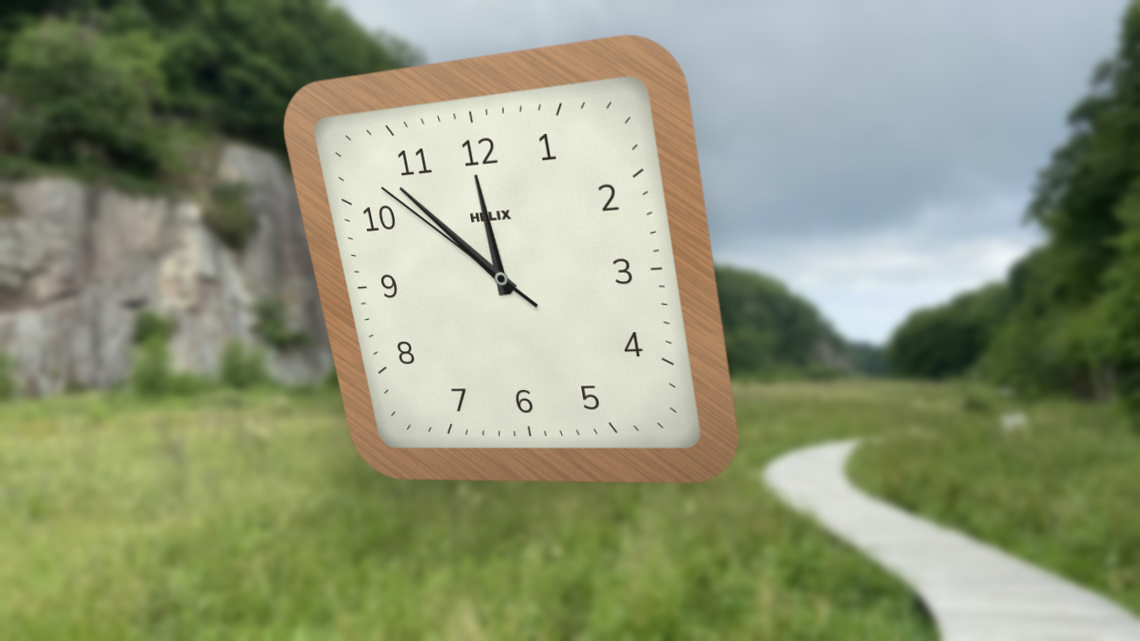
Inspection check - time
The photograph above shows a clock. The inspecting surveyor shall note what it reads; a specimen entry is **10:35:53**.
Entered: **11:52:52**
